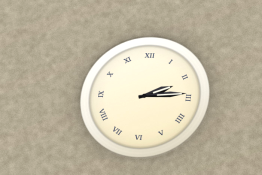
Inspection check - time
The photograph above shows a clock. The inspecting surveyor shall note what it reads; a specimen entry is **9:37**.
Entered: **2:14**
